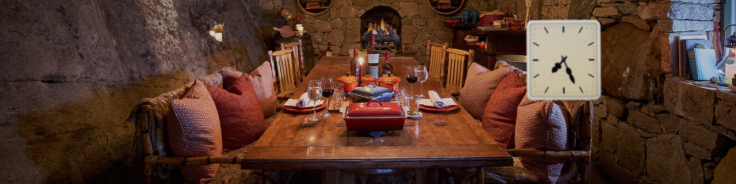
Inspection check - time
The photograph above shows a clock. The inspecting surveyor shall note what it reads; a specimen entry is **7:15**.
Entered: **7:26**
